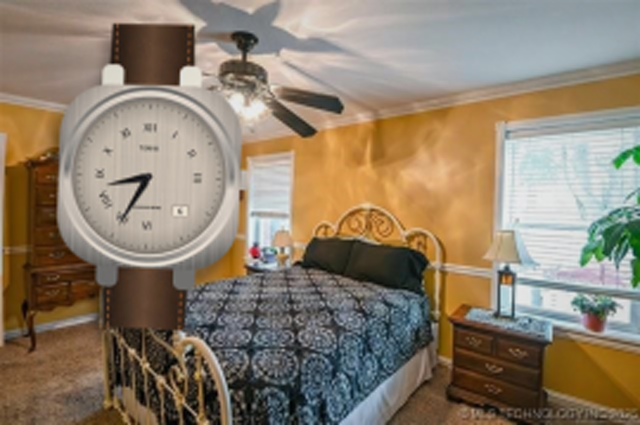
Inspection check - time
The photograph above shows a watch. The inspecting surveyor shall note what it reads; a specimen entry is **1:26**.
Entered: **8:35**
